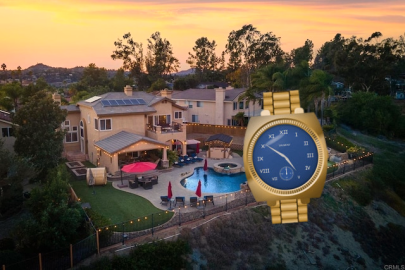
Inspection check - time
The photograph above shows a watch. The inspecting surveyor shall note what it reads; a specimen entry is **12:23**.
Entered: **4:51**
